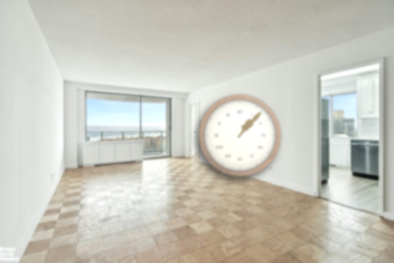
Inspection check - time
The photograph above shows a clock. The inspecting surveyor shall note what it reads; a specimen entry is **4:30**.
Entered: **1:07**
